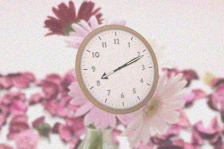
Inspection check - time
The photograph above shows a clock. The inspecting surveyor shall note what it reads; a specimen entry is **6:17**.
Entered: **8:11**
